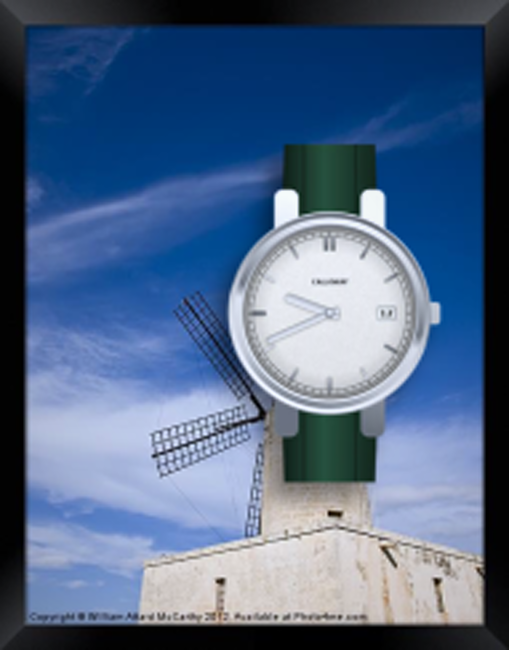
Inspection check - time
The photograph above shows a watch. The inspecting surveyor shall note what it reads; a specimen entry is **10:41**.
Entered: **9:41**
